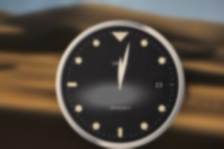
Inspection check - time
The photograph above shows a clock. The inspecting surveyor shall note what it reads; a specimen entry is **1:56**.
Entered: **12:02**
